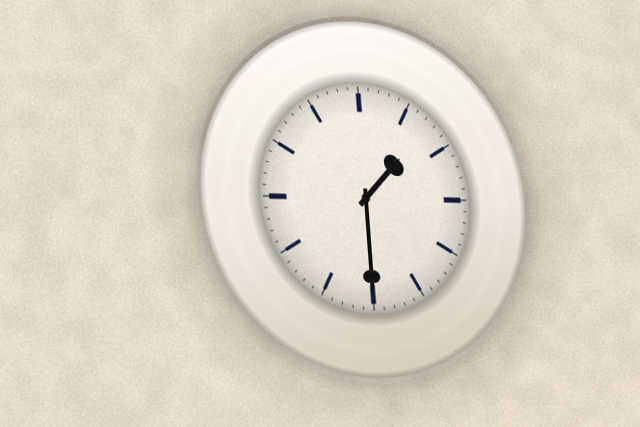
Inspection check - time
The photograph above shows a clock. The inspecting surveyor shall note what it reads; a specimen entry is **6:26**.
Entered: **1:30**
